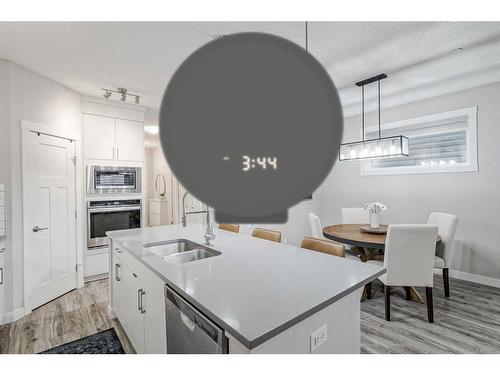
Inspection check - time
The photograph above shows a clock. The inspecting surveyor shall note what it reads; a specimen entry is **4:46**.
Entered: **3:44**
